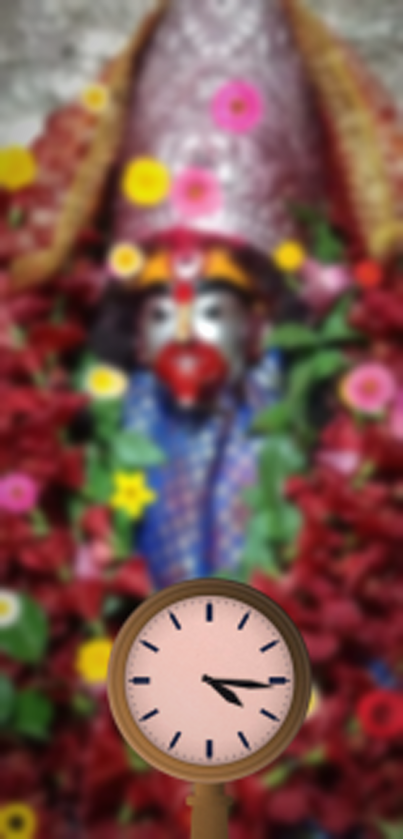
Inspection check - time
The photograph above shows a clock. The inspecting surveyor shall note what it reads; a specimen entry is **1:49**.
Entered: **4:16**
